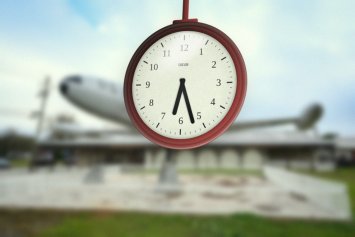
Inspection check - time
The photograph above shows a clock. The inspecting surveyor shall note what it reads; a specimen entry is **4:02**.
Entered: **6:27**
